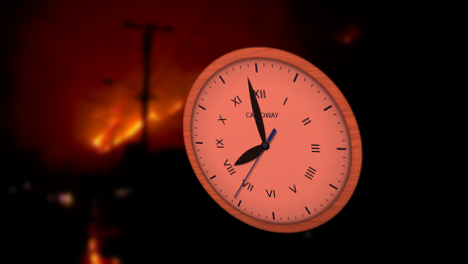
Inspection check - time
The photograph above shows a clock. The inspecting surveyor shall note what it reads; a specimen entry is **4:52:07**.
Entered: **7:58:36**
